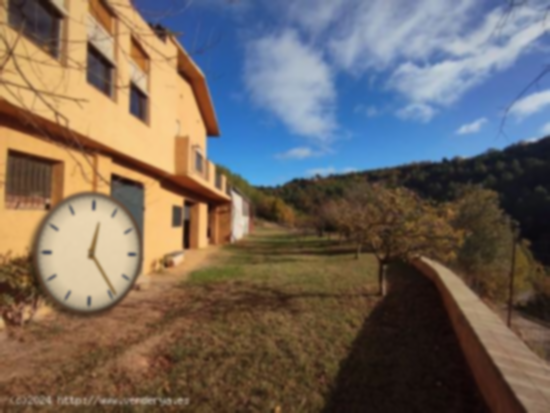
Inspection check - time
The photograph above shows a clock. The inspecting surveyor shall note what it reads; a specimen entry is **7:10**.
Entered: **12:24**
